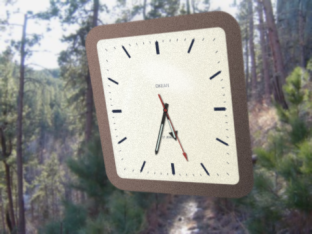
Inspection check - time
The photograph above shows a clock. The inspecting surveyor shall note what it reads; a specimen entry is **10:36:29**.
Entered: **5:33:27**
